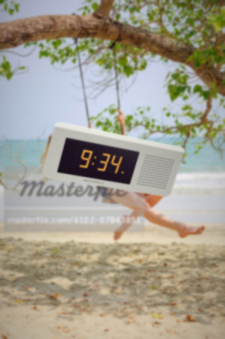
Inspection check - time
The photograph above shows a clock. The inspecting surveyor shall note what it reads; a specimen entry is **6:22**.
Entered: **9:34**
